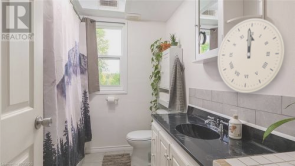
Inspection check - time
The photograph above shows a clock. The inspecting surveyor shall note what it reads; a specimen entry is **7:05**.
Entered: **11:59**
